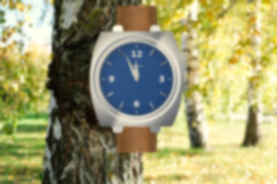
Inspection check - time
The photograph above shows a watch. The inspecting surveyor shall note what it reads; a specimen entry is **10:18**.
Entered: **11:56**
